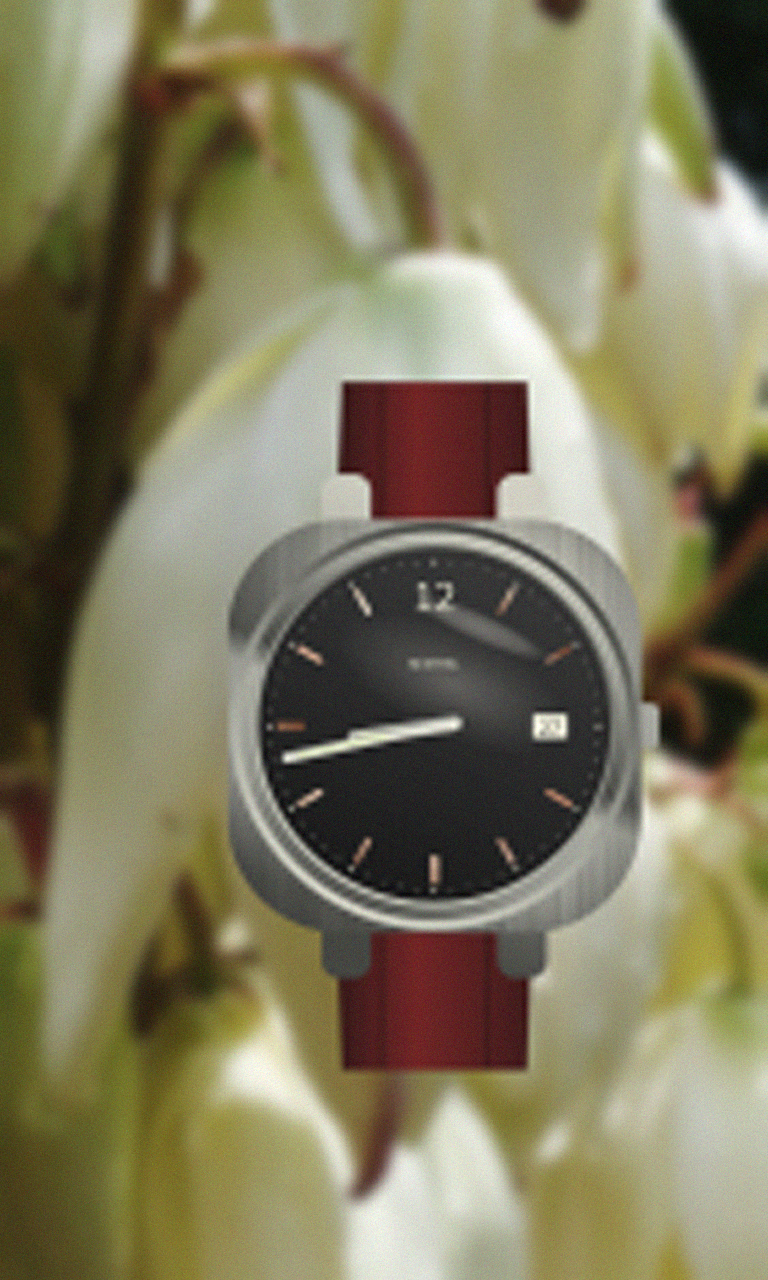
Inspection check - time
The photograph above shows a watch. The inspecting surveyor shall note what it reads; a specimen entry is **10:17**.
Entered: **8:43**
